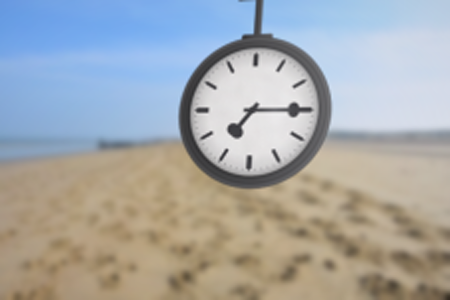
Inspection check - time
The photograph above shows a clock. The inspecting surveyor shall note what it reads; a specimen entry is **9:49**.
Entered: **7:15**
